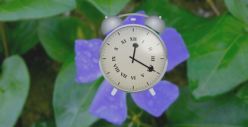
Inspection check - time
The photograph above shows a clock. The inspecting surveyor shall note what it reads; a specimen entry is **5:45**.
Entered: **12:20**
